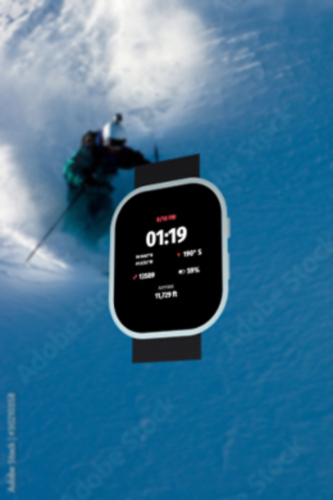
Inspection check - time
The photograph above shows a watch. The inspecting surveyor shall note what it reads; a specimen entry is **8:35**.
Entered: **1:19**
